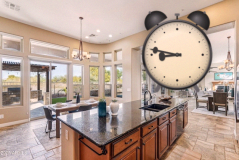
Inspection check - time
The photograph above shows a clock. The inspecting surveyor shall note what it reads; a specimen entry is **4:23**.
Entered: **8:47**
